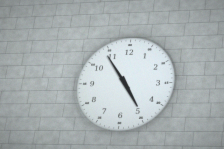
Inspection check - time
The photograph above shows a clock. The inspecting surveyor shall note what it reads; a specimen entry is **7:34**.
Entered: **4:54**
